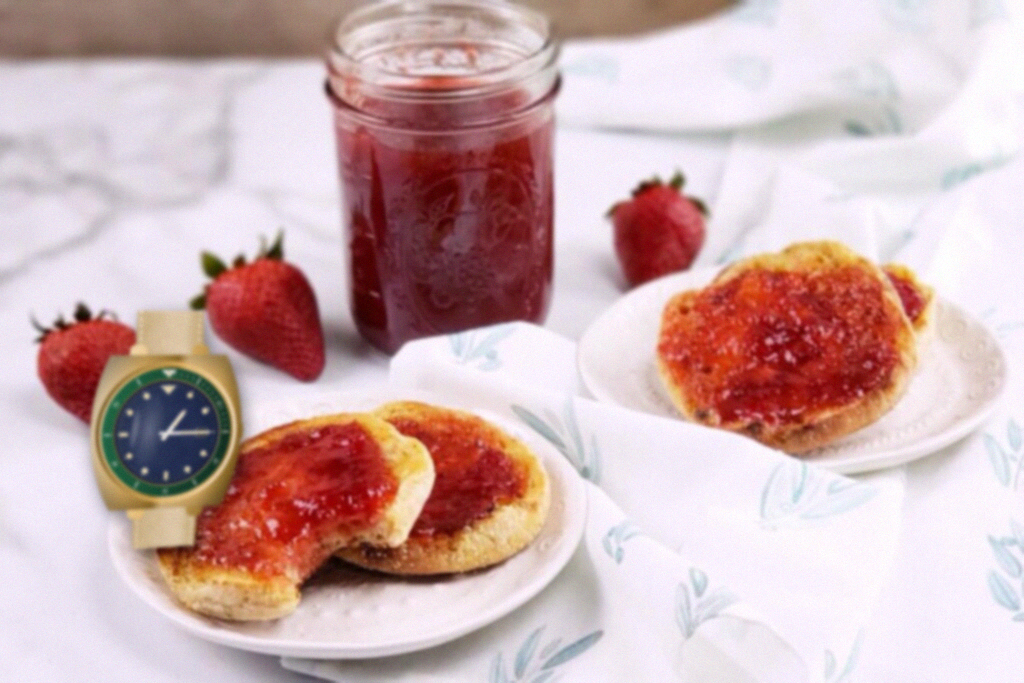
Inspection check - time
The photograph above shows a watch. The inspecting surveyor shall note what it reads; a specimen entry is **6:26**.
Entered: **1:15**
